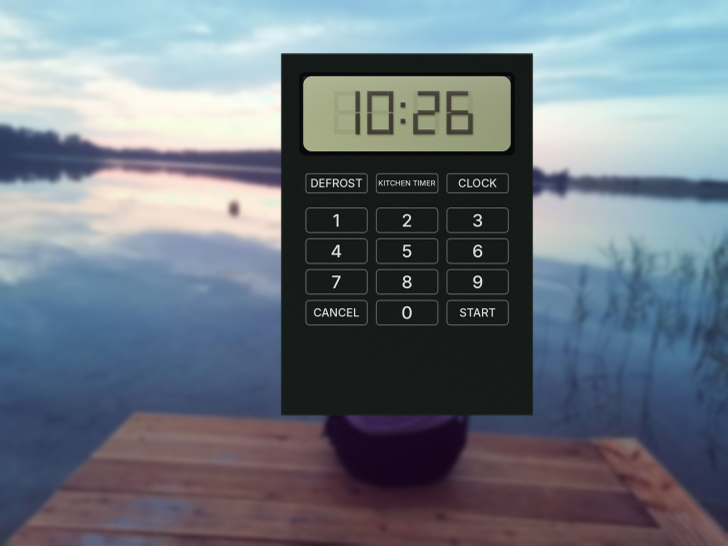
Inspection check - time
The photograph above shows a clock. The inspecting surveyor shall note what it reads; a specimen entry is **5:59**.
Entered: **10:26**
